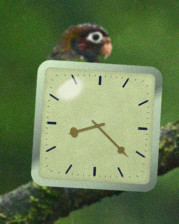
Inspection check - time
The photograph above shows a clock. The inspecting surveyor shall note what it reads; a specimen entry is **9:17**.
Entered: **8:22**
